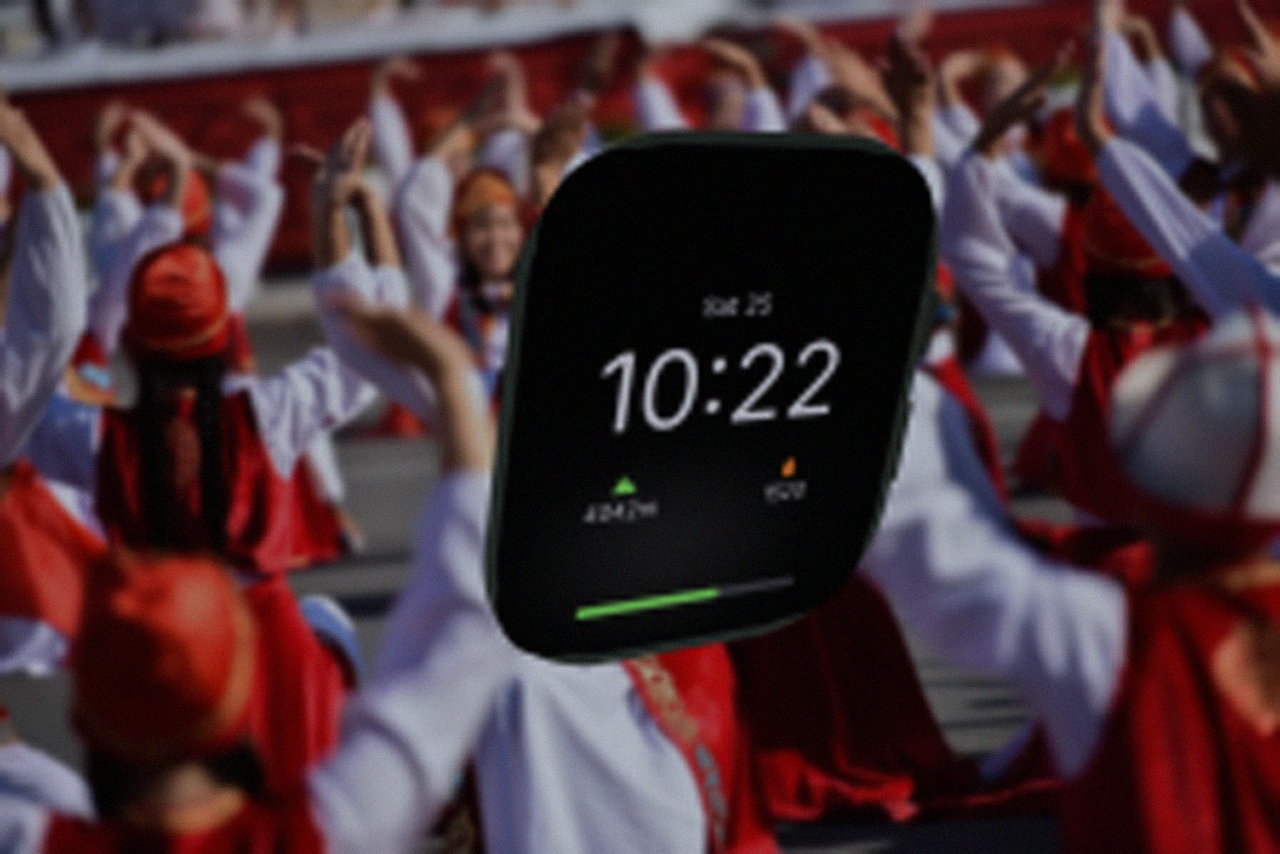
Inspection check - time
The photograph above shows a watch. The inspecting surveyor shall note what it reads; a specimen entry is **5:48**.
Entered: **10:22**
